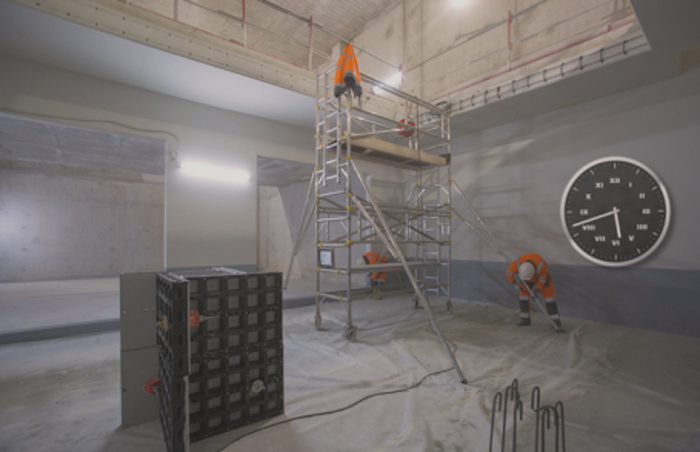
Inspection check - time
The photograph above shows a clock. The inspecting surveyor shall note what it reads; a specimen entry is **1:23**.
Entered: **5:42**
